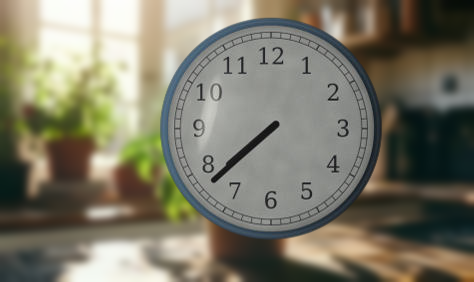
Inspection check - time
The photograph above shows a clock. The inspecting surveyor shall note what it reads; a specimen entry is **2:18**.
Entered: **7:38**
